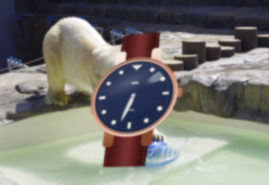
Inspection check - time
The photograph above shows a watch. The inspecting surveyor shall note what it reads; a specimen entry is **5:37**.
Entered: **6:33**
